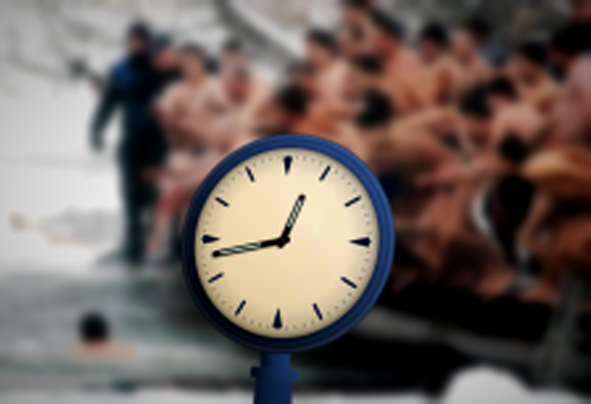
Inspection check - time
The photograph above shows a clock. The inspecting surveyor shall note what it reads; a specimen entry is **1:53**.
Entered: **12:43**
